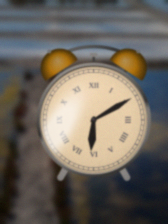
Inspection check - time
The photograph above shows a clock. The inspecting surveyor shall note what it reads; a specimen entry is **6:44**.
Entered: **6:10**
